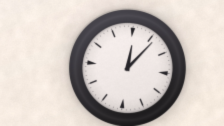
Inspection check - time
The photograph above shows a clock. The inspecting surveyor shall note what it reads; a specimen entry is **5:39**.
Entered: **12:06**
